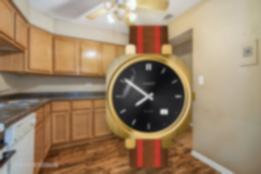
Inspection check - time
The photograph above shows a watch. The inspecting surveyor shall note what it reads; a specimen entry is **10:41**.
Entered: **7:51**
